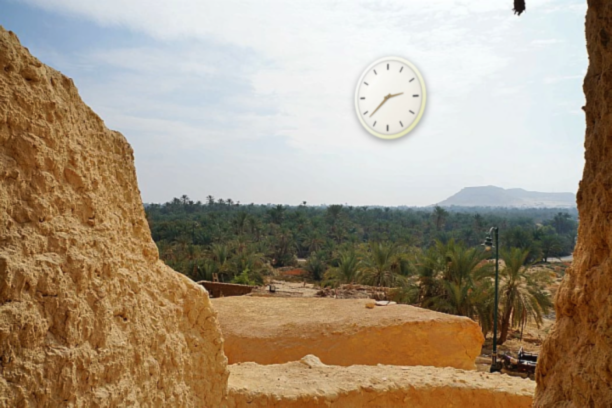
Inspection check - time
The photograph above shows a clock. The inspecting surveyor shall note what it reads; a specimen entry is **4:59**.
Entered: **2:38**
